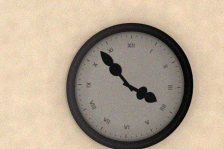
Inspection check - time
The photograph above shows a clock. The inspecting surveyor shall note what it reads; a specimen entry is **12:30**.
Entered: **3:53**
